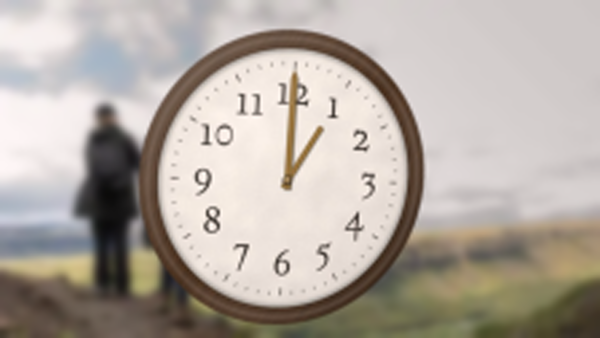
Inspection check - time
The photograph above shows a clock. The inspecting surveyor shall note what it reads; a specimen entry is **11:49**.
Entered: **1:00**
